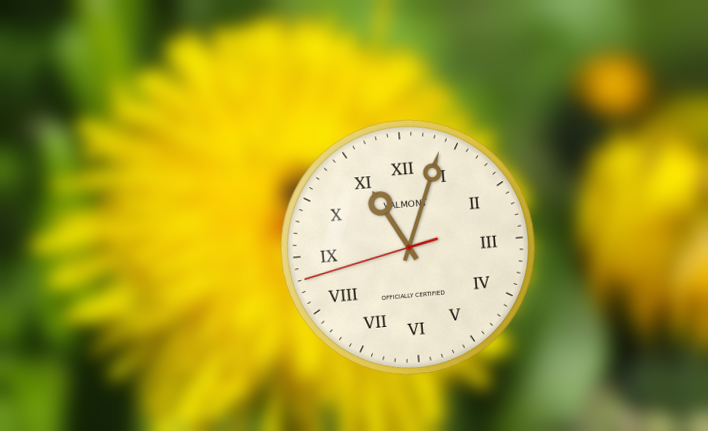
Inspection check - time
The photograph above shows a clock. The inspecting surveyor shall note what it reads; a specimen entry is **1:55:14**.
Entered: **11:03:43**
